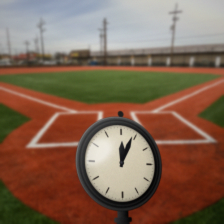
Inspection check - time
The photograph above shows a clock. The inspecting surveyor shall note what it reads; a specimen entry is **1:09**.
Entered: **12:04**
